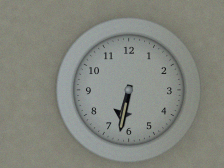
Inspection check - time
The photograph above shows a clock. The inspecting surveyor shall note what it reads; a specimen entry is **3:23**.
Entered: **6:32**
